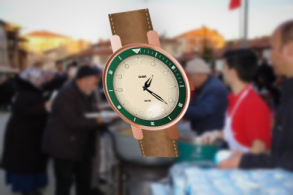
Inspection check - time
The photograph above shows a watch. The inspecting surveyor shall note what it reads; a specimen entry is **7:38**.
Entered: **1:22**
